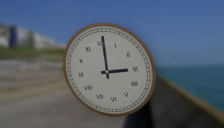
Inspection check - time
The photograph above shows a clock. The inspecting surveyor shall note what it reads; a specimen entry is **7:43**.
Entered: **3:01**
